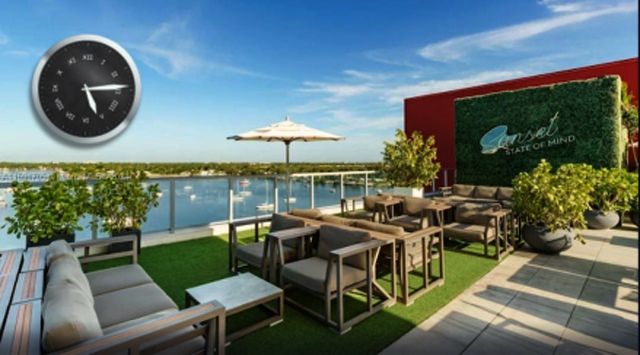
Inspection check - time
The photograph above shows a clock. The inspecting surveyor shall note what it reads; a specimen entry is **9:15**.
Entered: **5:14**
